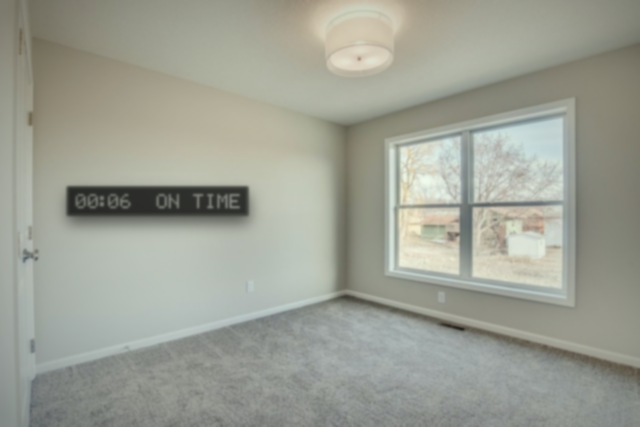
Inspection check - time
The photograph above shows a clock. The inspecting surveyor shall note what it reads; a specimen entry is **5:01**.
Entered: **0:06**
